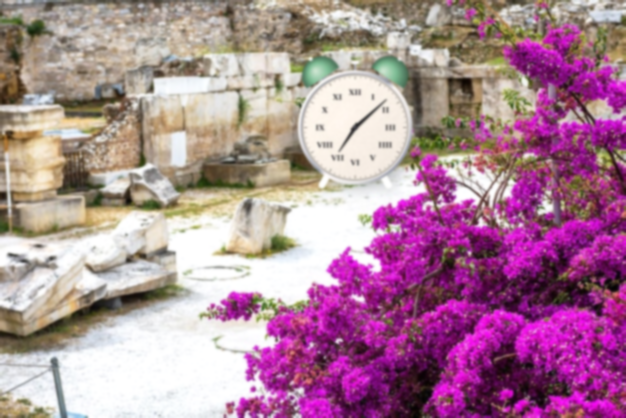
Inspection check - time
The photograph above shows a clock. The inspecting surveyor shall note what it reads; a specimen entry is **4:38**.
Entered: **7:08**
